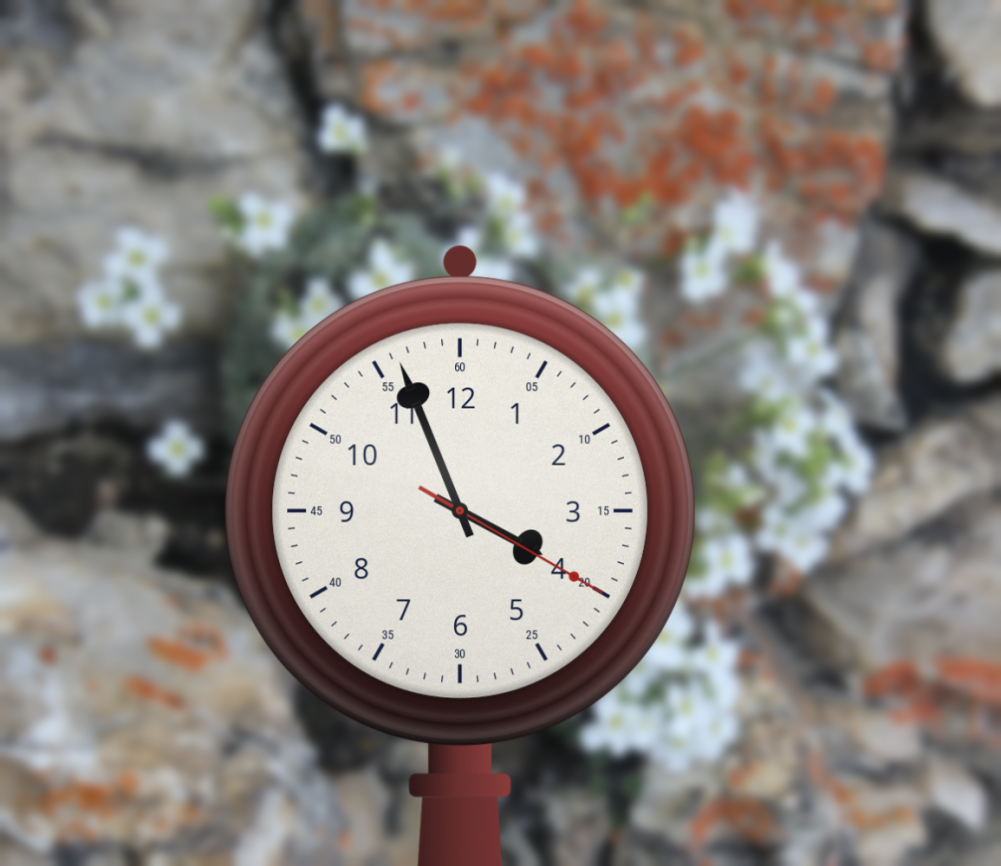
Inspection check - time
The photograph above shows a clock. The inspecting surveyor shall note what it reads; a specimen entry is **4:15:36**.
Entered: **3:56:20**
